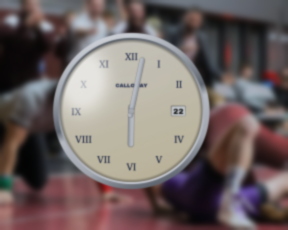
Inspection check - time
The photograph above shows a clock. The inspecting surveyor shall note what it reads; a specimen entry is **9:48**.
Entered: **6:02**
